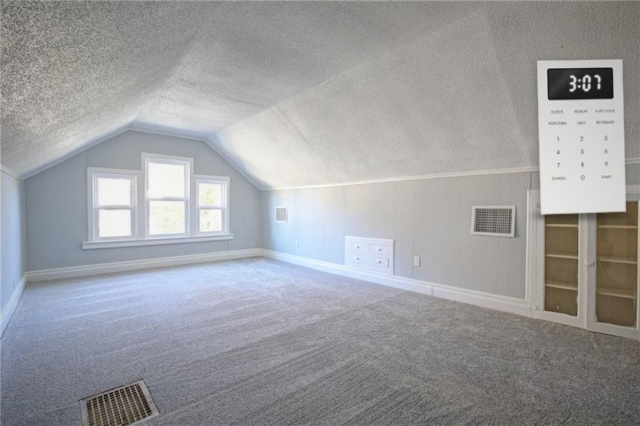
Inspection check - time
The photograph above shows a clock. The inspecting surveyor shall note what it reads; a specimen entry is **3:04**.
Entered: **3:07**
